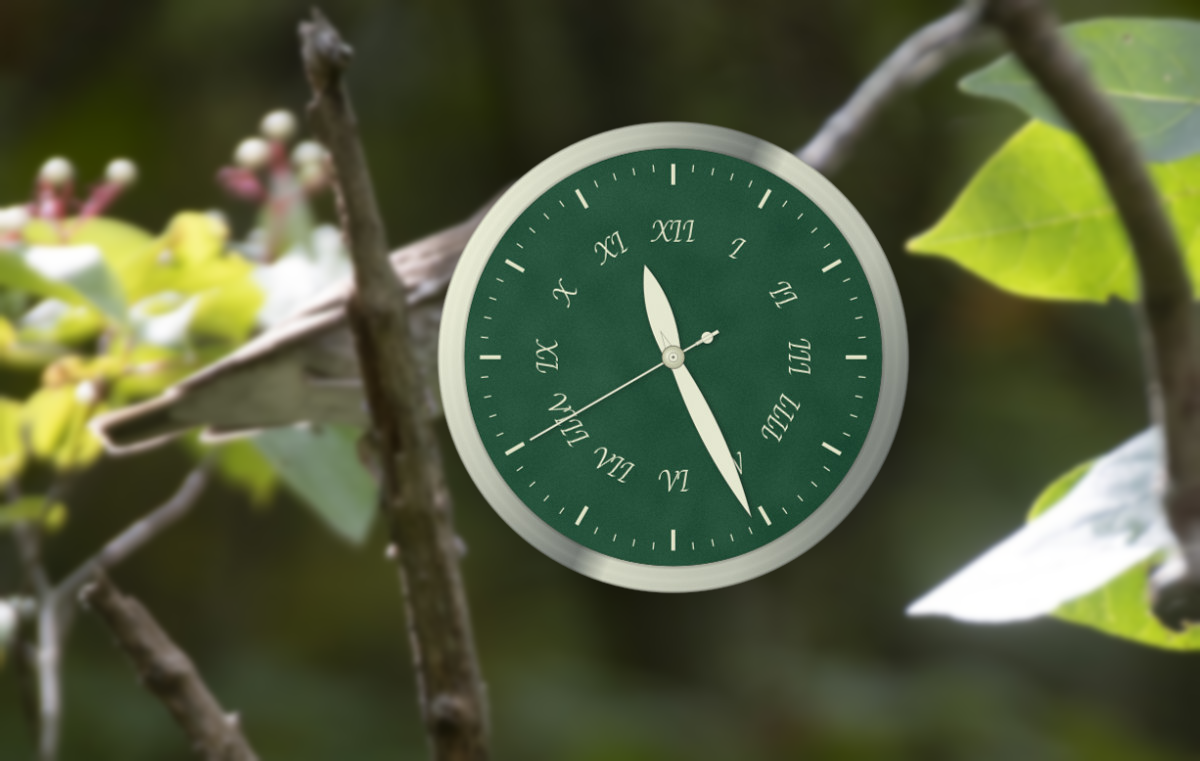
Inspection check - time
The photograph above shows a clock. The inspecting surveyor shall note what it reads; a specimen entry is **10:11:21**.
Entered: **11:25:40**
